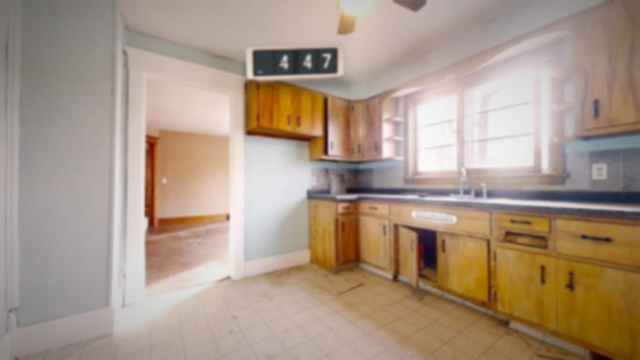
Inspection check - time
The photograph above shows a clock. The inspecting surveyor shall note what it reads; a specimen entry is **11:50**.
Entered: **4:47**
